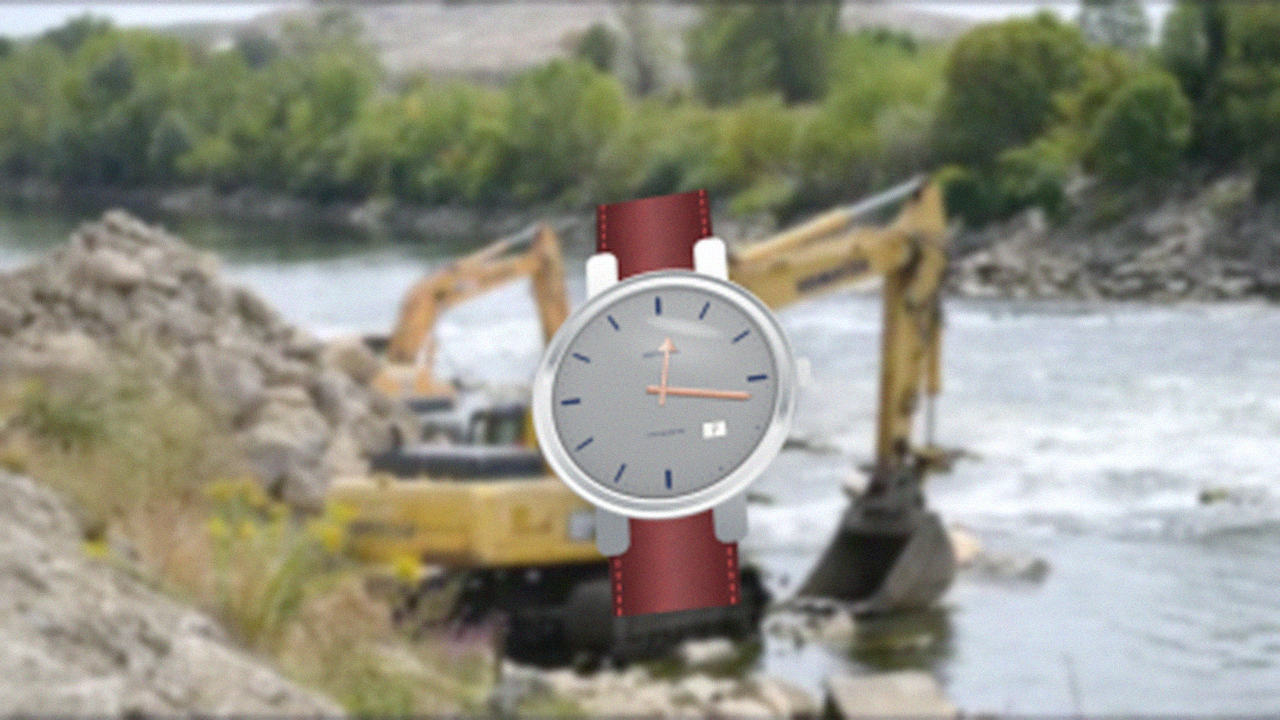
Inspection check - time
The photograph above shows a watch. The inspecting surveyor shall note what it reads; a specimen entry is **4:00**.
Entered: **12:17**
